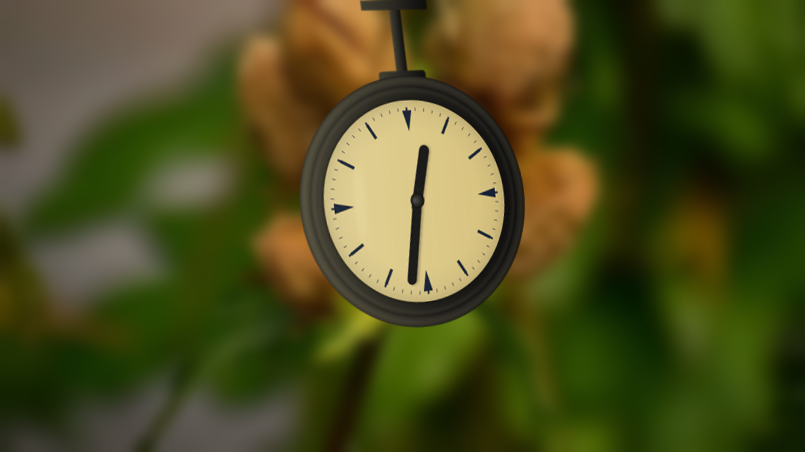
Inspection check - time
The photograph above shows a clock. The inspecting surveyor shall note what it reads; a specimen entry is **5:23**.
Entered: **12:32**
